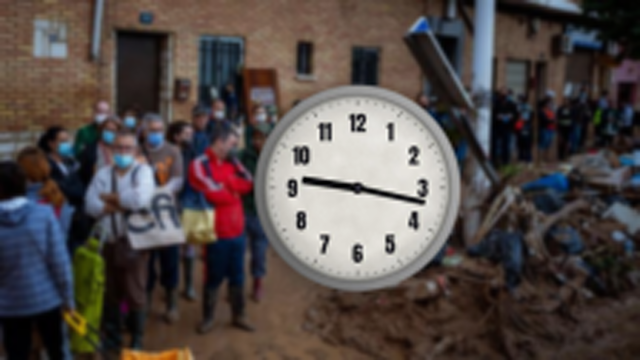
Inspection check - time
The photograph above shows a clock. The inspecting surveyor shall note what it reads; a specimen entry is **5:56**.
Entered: **9:17**
